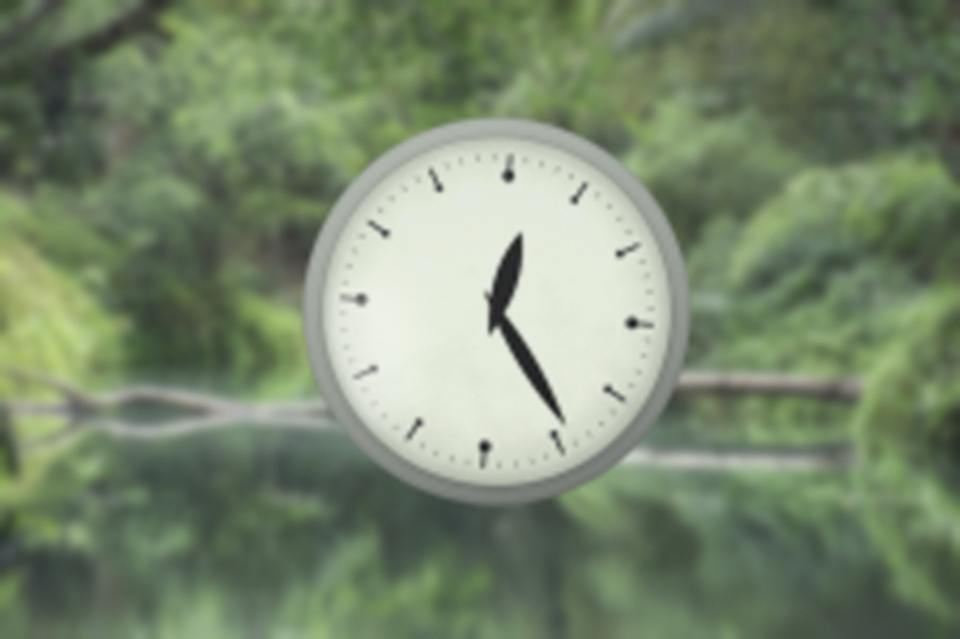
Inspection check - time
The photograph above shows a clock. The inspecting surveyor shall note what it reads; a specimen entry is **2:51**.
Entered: **12:24**
